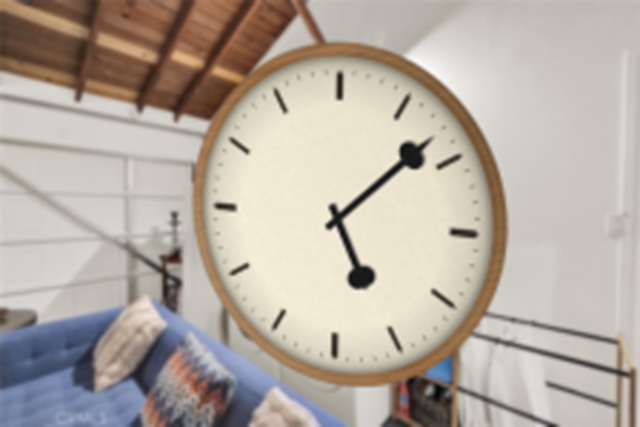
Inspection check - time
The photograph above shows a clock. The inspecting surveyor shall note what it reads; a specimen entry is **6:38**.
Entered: **5:08**
